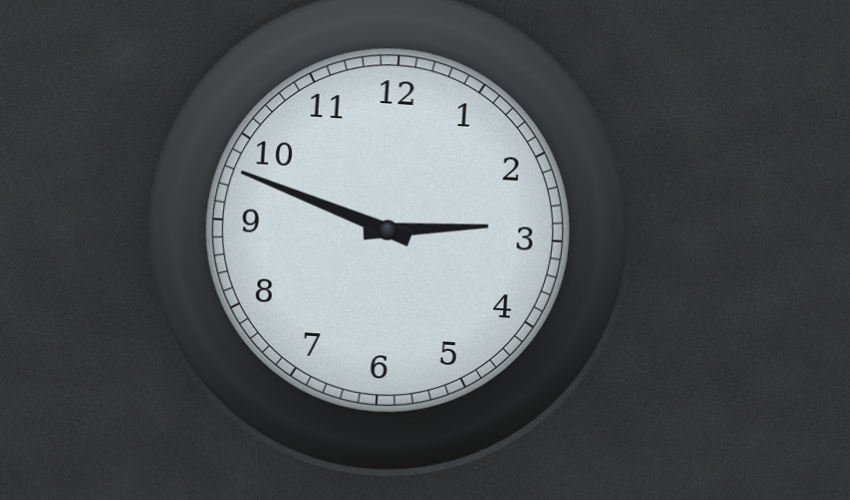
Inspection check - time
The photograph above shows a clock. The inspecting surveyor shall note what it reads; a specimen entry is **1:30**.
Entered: **2:48**
